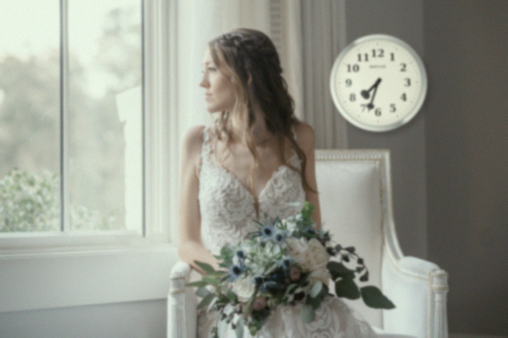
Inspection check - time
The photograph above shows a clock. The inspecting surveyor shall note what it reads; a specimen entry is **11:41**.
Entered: **7:33**
